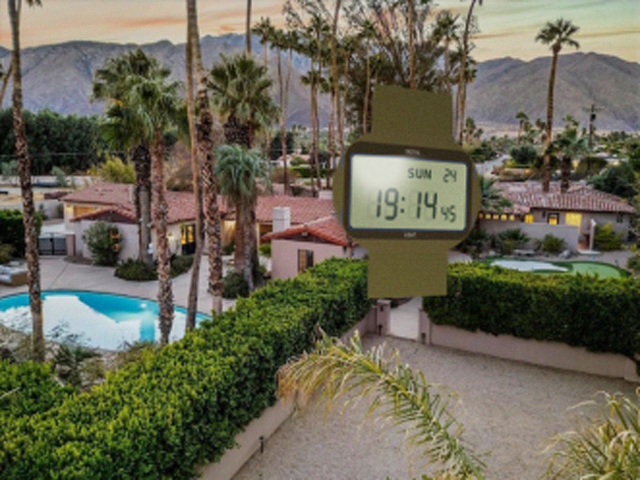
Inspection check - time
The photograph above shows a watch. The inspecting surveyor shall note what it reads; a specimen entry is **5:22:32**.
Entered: **19:14:45**
